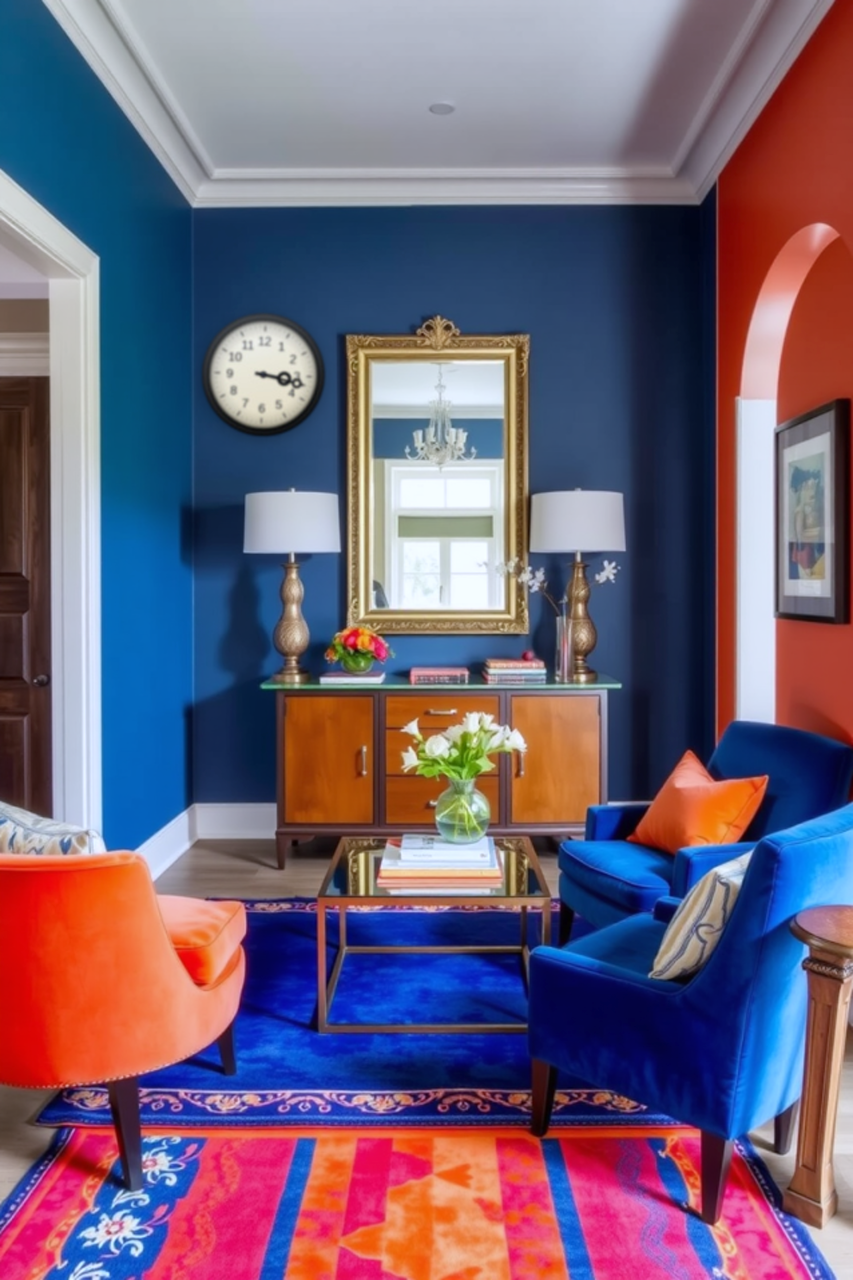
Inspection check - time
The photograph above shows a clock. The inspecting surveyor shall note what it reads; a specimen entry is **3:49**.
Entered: **3:17**
